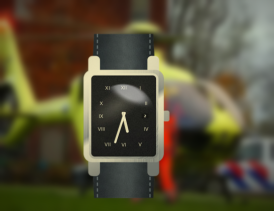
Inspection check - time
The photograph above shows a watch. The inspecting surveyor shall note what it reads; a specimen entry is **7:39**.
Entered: **5:33**
